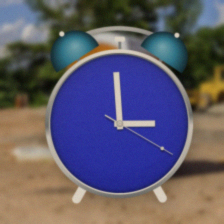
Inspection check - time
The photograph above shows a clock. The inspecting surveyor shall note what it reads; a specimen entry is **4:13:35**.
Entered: **2:59:20**
